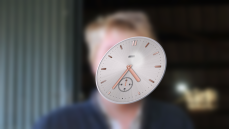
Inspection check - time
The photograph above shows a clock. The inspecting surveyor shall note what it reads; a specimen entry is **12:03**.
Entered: **4:35**
